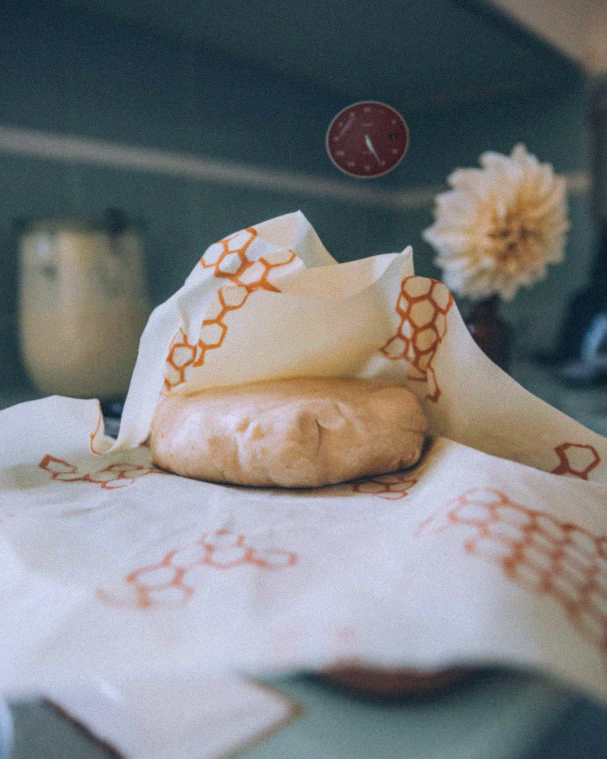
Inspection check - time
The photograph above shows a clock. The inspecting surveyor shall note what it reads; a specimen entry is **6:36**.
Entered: **5:26**
